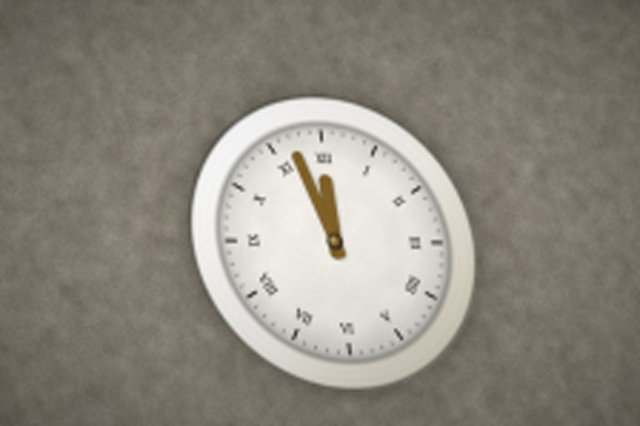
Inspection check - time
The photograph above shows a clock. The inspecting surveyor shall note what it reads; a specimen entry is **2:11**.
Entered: **11:57**
